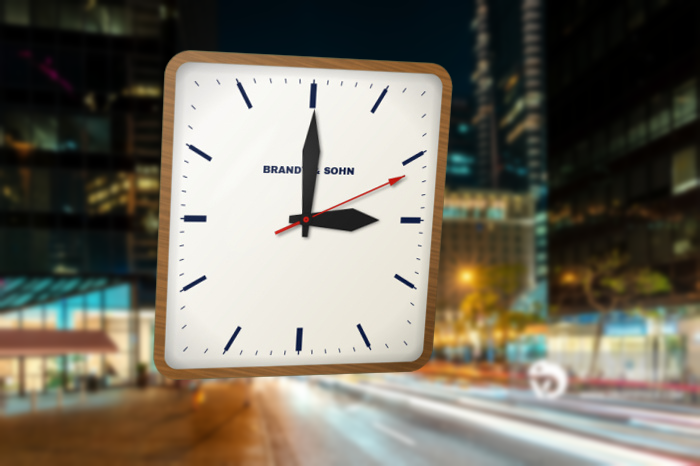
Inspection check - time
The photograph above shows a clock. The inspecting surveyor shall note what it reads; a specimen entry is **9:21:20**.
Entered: **3:00:11**
